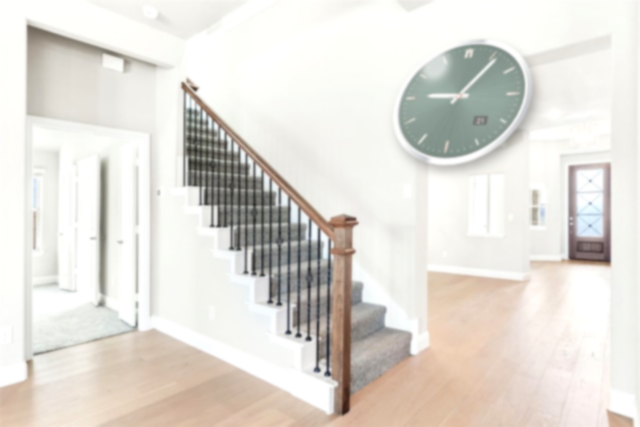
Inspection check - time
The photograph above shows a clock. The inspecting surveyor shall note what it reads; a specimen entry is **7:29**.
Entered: **9:06**
